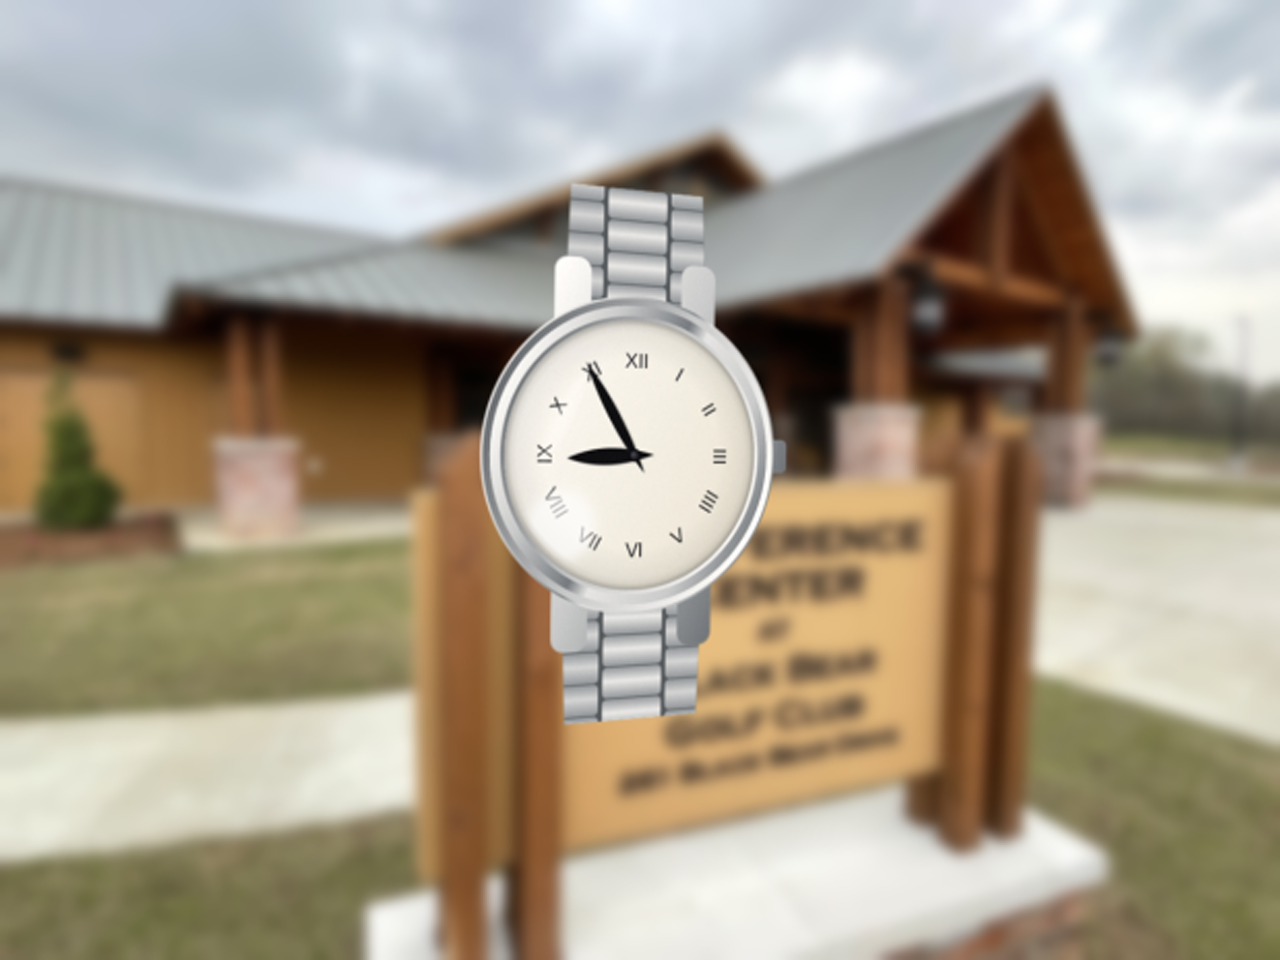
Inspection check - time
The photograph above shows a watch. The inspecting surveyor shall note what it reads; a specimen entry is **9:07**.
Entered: **8:55**
